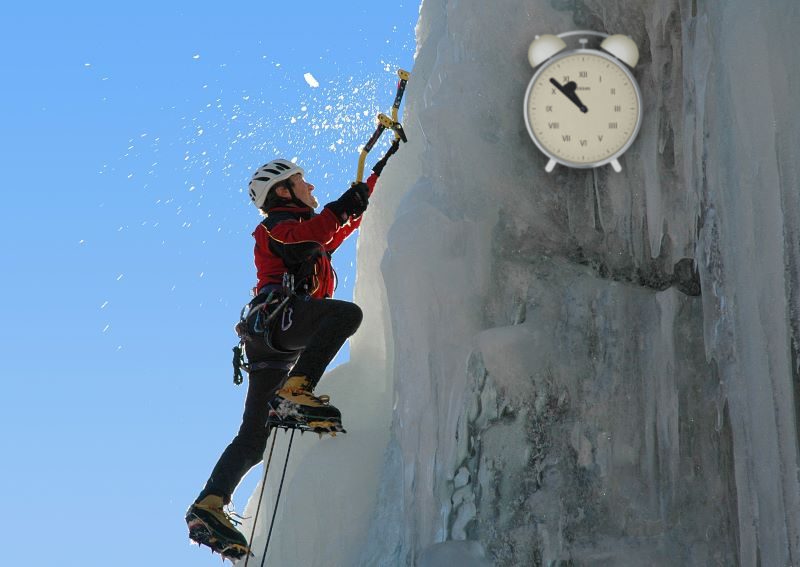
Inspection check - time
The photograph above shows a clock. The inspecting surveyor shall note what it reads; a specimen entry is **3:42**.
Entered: **10:52**
